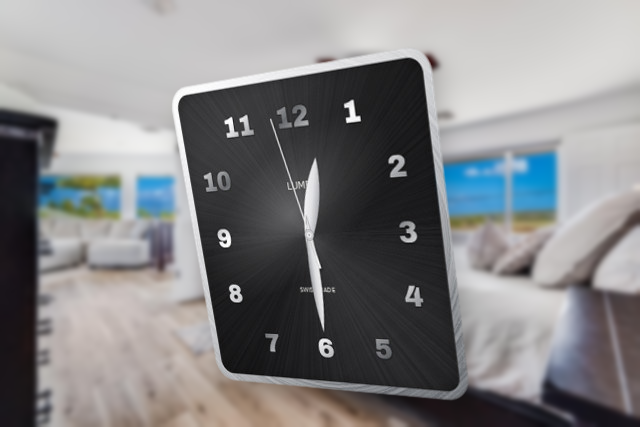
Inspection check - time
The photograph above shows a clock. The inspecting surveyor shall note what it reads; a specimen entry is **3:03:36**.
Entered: **12:29:58**
